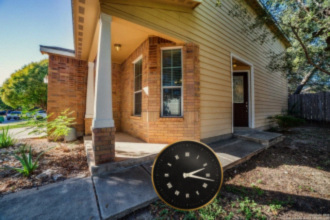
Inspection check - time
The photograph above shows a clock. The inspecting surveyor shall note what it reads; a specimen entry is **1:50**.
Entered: **2:17**
